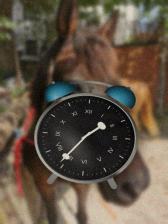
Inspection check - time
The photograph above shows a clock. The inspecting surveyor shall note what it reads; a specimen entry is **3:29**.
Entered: **1:36**
